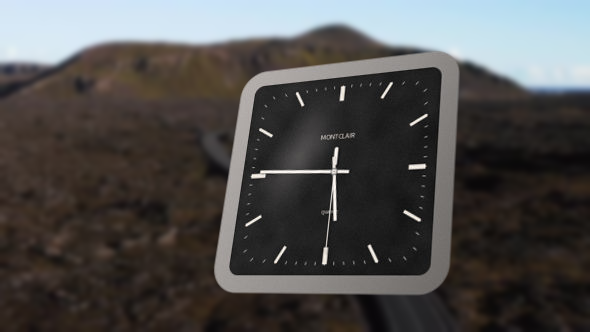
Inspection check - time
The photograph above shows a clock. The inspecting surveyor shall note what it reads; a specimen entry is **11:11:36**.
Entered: **5:45:30**
